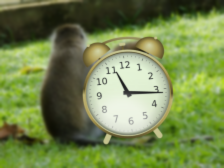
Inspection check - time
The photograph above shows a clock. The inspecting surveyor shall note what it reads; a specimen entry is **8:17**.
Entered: **11:16**
